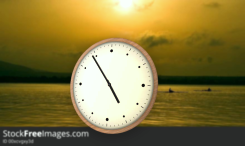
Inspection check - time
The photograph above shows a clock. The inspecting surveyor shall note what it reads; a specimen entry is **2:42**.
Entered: **4:54**
